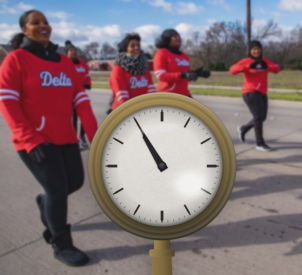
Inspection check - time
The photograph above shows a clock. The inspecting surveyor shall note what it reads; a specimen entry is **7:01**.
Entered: **10:55**
